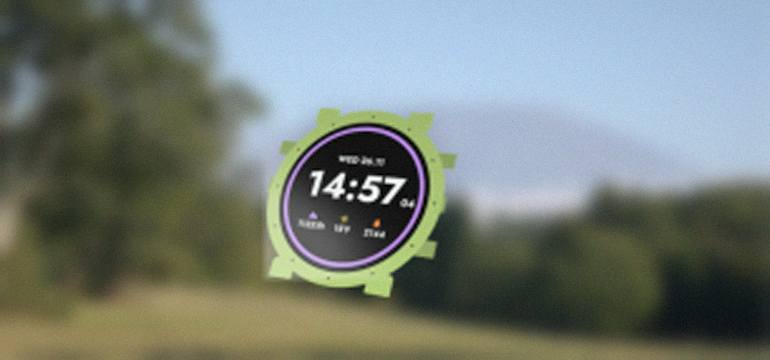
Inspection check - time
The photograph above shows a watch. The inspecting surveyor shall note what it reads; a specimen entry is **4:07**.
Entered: **14:57**
